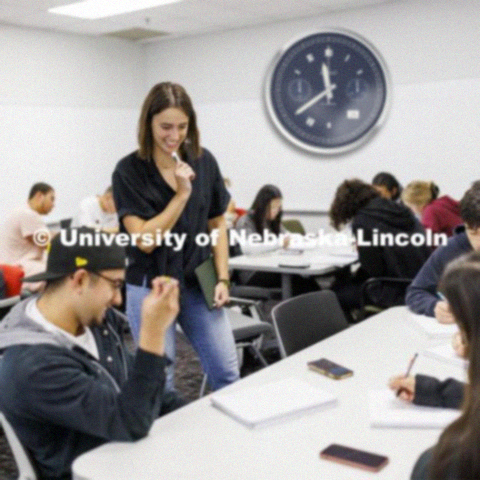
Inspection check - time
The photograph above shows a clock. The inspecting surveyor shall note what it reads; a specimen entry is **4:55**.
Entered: **11:39**
